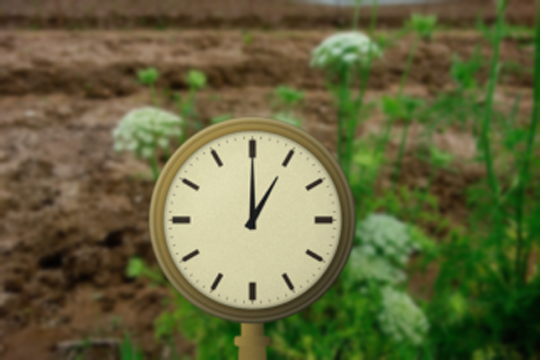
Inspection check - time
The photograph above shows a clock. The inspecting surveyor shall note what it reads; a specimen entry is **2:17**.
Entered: **1:00**
